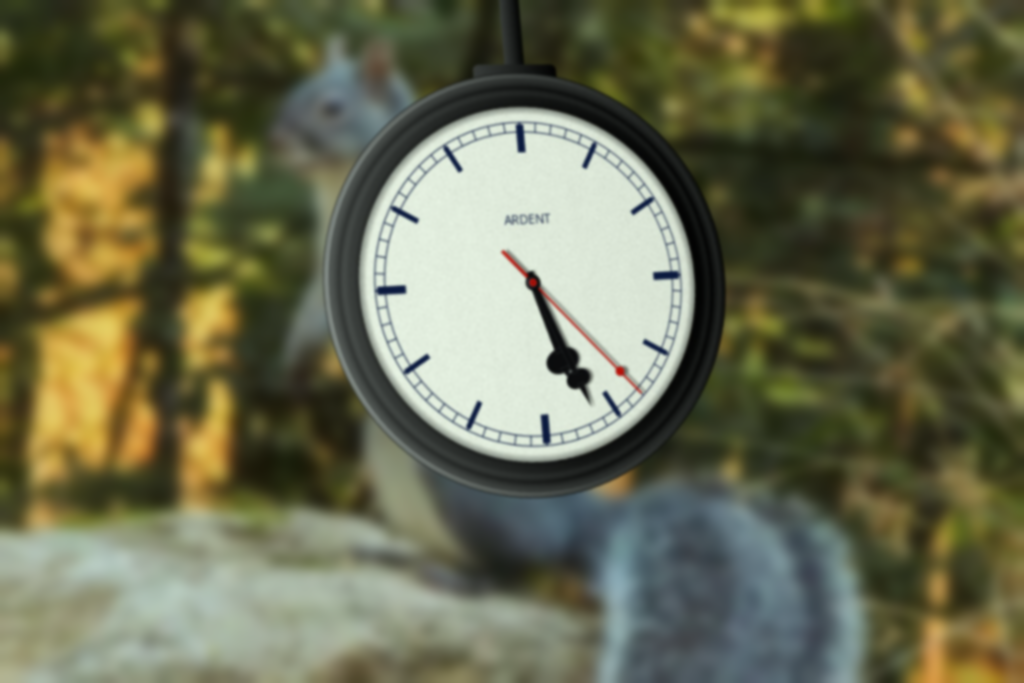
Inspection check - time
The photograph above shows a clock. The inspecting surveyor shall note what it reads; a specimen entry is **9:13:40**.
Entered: **5:26:23**
